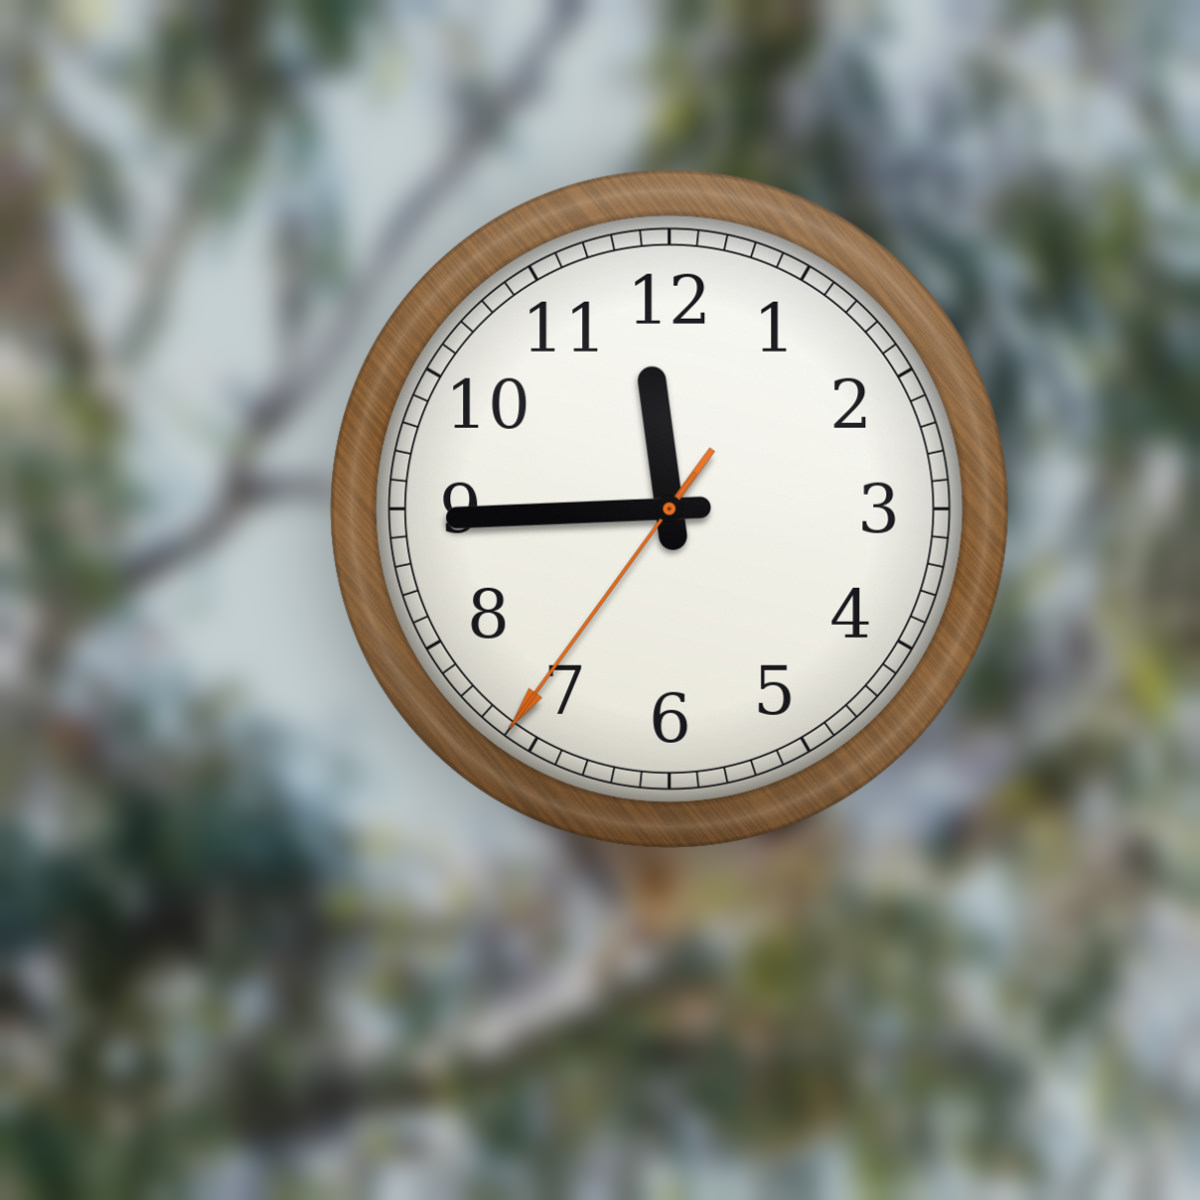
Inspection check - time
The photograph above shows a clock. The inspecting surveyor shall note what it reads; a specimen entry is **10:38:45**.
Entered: **11:44:36**
